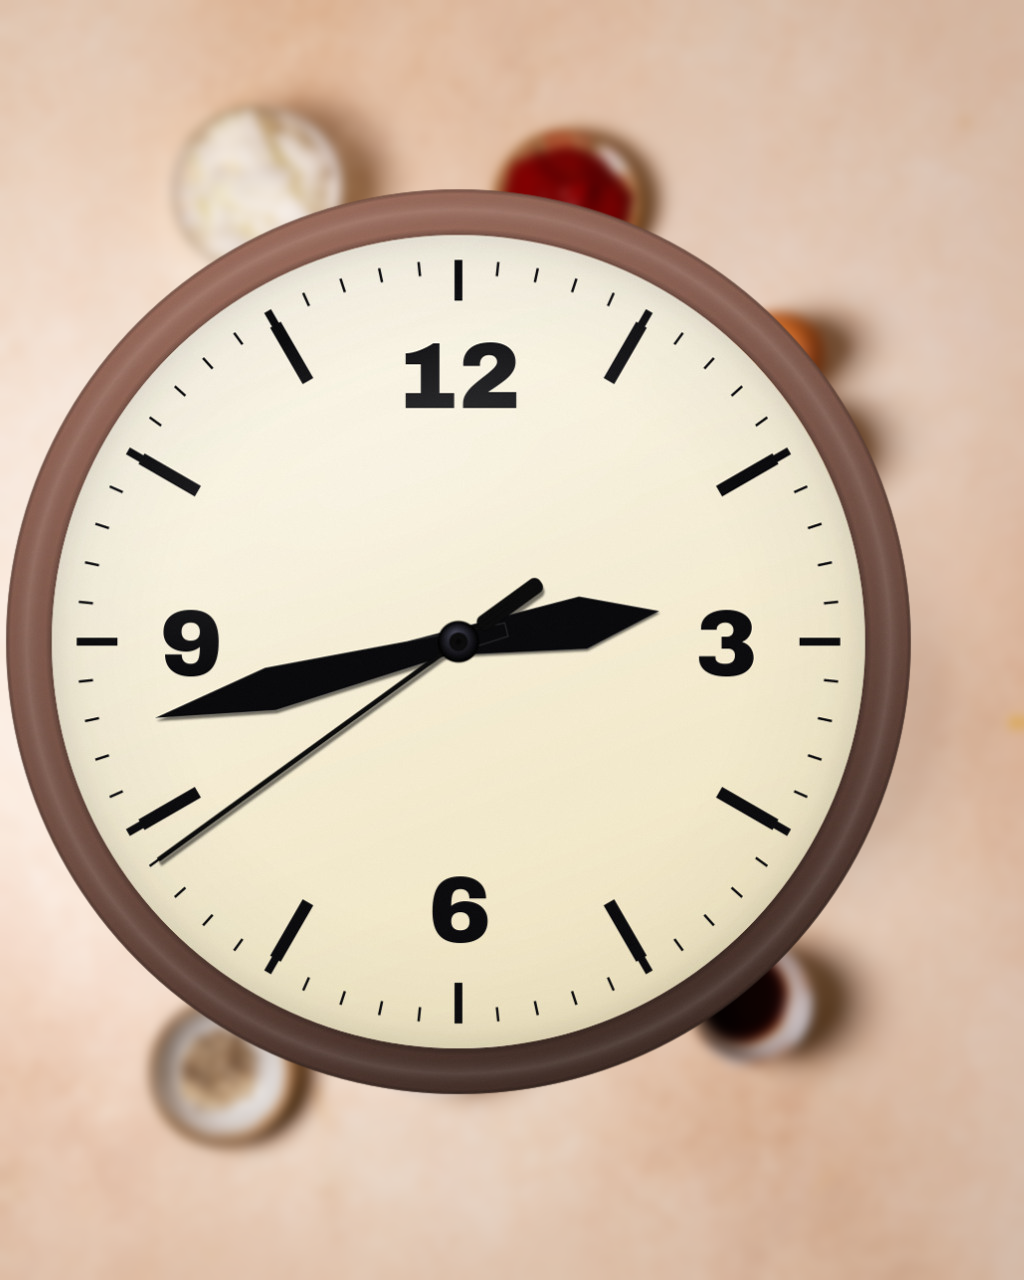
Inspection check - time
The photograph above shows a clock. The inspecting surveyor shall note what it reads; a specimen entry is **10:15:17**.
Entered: **2:42:39**
